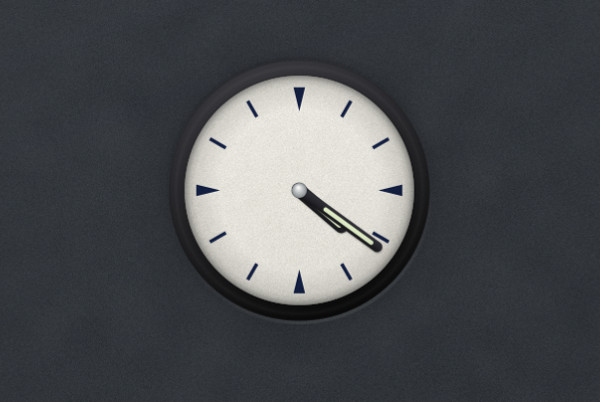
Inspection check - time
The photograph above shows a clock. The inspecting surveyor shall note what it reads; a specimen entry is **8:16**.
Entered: **4:21**
